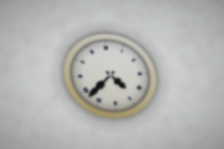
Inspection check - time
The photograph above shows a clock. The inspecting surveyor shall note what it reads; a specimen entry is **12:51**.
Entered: **4:38**
